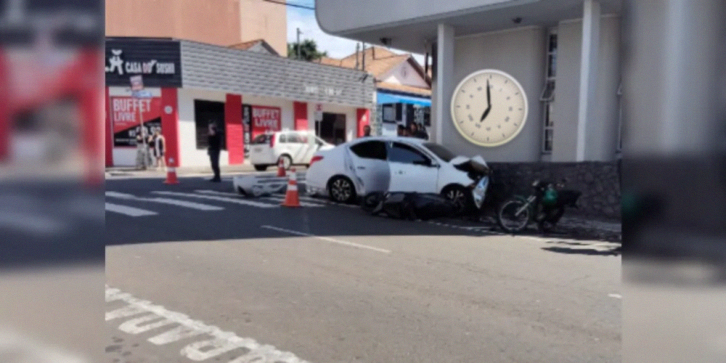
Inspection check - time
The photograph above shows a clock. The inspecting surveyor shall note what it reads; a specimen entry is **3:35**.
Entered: **6:59**
